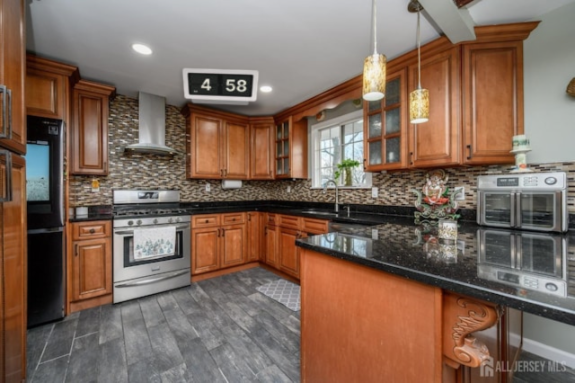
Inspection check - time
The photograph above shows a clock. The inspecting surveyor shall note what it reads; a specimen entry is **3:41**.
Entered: **4:58**
